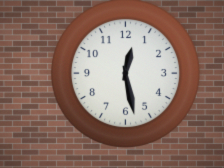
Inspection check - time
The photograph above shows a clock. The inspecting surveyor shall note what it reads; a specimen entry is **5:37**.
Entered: **12:28**
